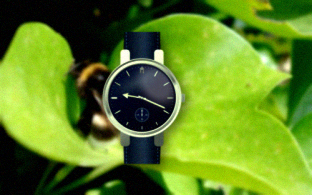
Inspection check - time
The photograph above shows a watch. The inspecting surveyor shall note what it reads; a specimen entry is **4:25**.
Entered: **9:19**
